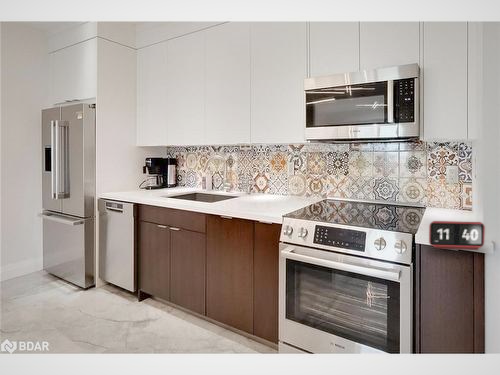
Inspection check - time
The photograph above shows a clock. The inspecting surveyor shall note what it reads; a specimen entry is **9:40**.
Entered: **11:40**
